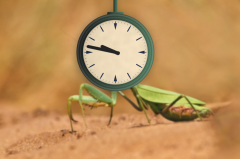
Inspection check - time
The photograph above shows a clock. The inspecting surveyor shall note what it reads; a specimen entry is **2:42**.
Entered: **9:47**
